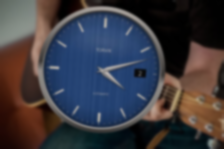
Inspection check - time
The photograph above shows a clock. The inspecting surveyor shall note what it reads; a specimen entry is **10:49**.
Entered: **4:12**
